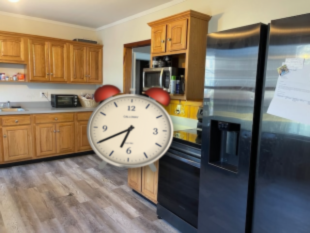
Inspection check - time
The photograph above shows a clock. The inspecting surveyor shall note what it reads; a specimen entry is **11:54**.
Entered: **6:40**
